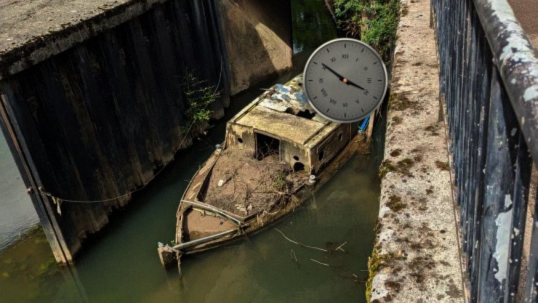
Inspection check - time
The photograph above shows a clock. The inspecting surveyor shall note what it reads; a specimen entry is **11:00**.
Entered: **3:51**
